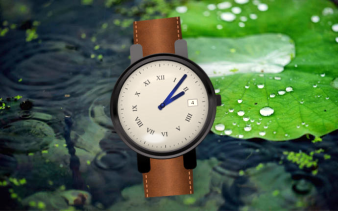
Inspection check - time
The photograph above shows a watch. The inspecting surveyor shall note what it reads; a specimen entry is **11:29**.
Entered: **2:07**
